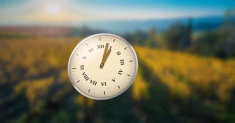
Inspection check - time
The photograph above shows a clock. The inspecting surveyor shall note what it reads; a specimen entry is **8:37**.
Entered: **1:03**
